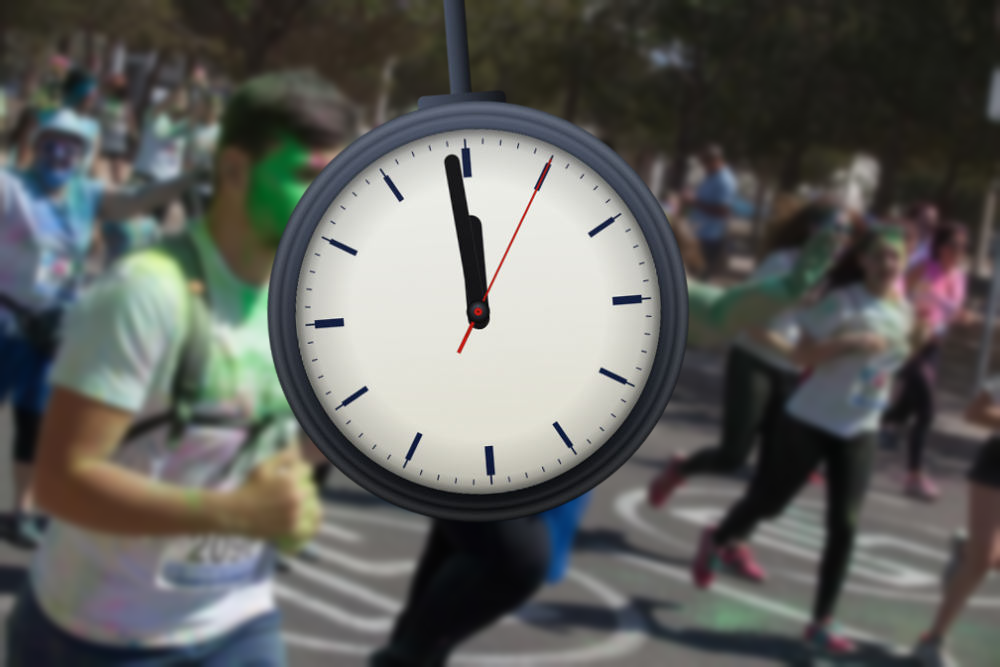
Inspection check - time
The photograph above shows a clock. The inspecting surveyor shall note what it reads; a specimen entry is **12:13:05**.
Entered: **11:59:05**
